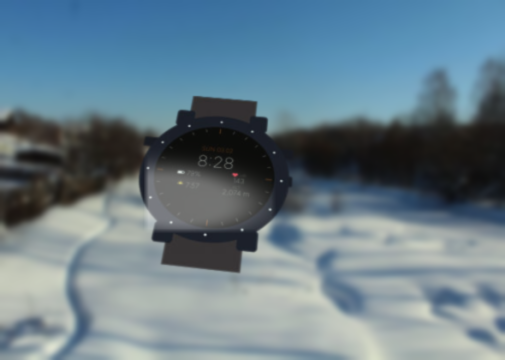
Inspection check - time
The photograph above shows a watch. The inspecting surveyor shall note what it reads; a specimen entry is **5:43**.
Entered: **8:28**
